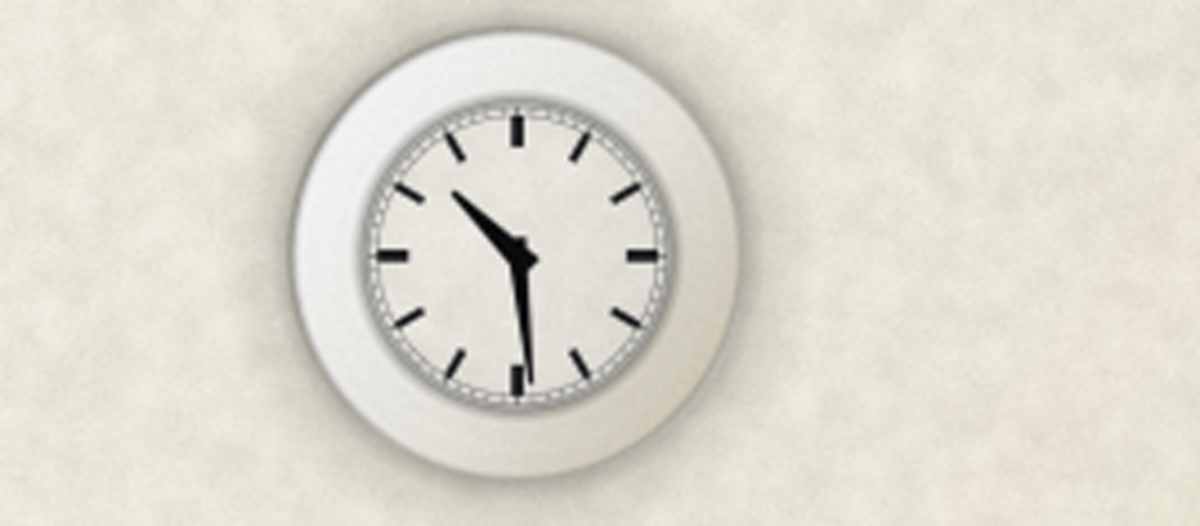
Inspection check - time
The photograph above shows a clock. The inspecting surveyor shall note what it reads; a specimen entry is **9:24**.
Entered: **10:29**
